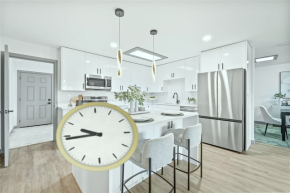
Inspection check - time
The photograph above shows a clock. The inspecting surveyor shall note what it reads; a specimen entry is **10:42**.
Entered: **9:44**
